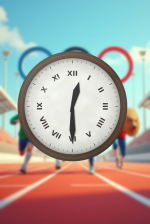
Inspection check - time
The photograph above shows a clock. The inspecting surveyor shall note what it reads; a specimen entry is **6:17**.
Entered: **12:30**
